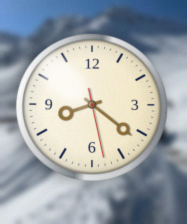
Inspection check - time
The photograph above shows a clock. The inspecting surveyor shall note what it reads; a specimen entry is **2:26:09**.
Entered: **8:21:28**
